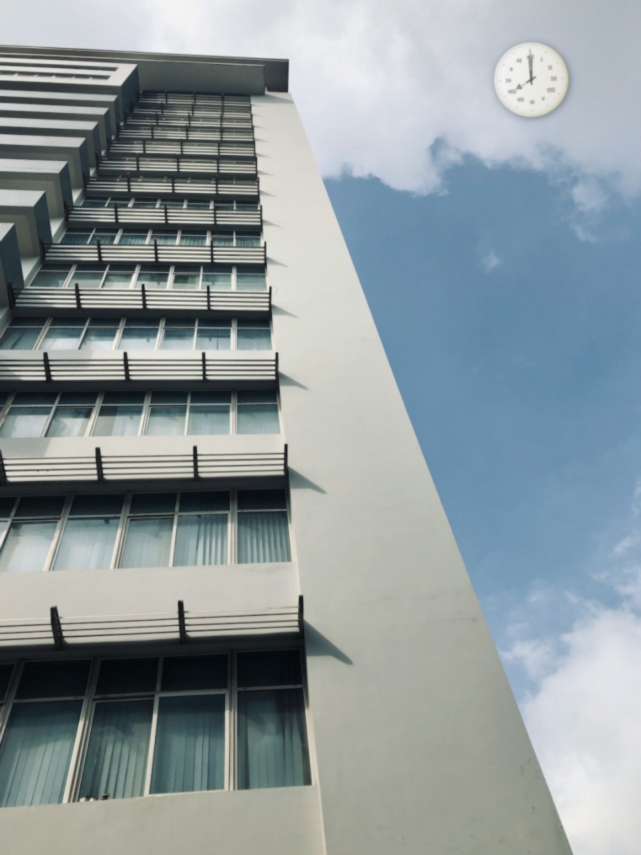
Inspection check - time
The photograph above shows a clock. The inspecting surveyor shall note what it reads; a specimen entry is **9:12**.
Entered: **8:00**
